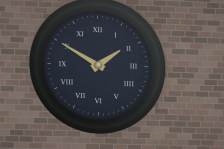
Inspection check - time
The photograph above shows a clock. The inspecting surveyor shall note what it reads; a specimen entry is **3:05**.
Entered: **1:50**
